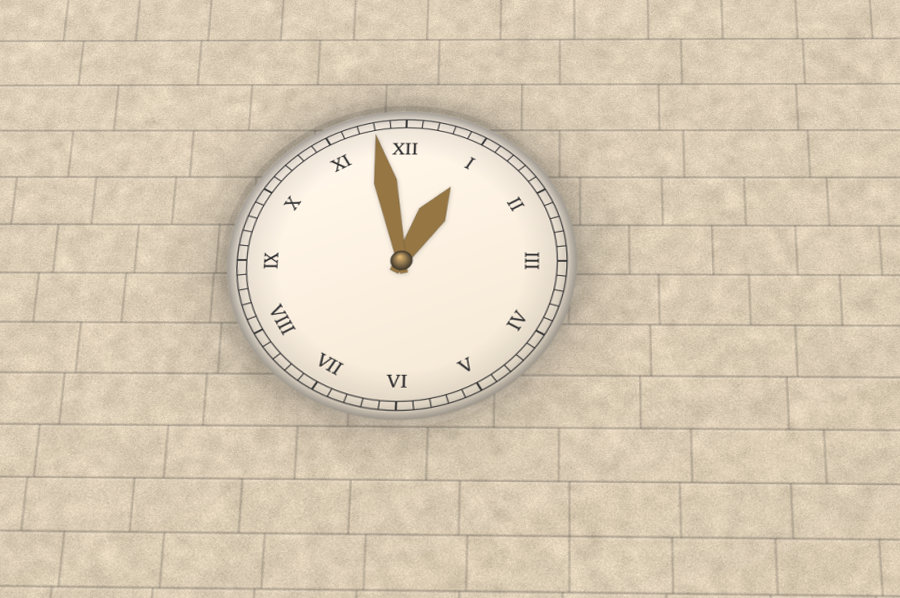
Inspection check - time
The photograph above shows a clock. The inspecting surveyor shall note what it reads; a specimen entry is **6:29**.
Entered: **12:58**
